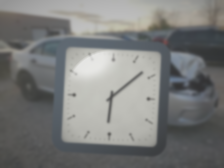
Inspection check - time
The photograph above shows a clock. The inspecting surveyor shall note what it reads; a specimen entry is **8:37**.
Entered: **6:08**
